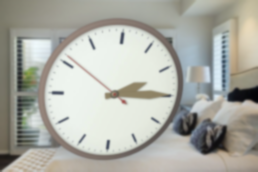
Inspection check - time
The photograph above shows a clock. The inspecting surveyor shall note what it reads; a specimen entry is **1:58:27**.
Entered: **2:14:51**
